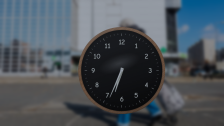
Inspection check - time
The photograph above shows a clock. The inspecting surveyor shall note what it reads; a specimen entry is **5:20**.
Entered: **6:34**
